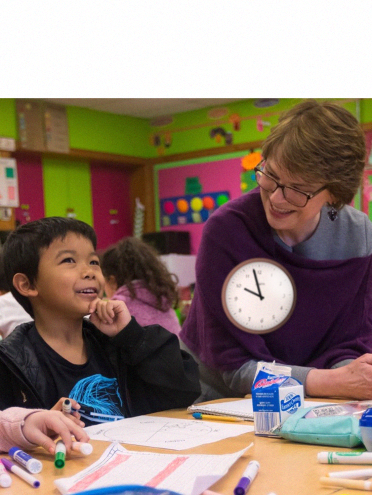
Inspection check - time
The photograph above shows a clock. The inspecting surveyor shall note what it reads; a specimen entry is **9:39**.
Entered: **9:58**
